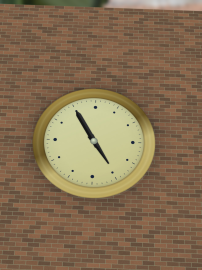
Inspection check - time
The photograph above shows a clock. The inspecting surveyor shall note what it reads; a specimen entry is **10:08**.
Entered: **4:55**
